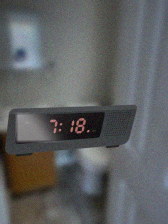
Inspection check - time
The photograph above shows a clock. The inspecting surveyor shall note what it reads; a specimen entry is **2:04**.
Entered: **7:18**
